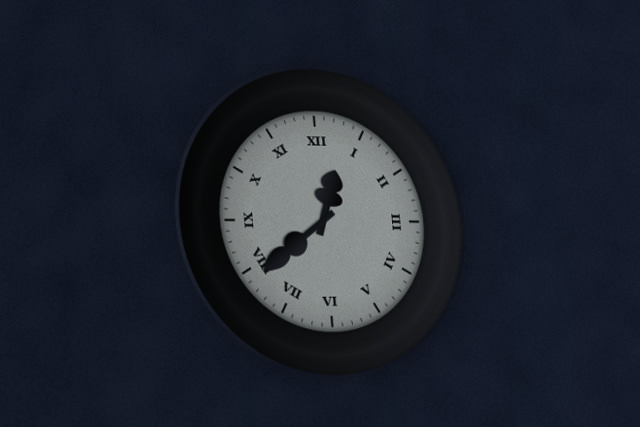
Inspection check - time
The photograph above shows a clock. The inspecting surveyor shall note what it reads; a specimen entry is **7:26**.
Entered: **12:39**
